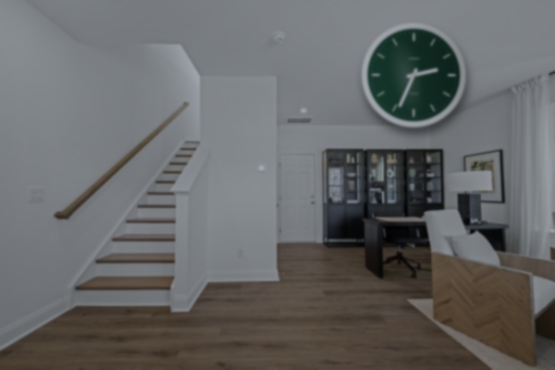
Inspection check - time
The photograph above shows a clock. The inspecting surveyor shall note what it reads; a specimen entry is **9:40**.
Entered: **2:34**
